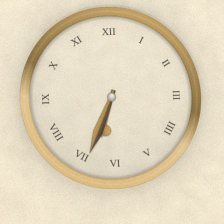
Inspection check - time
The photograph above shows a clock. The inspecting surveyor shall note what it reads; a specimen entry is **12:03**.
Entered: **6:34**
